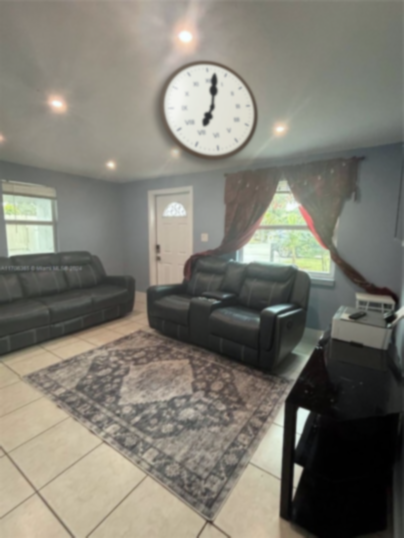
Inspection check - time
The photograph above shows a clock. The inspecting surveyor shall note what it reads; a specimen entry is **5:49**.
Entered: **7:02**
